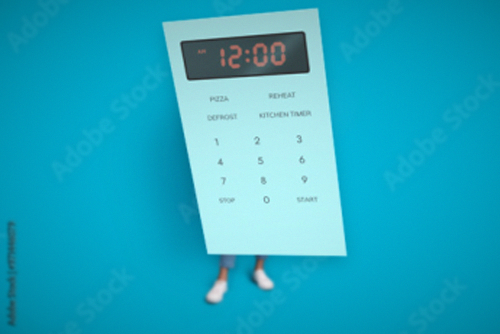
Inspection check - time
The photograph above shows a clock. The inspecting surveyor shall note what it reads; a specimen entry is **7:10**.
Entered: **12:00**
